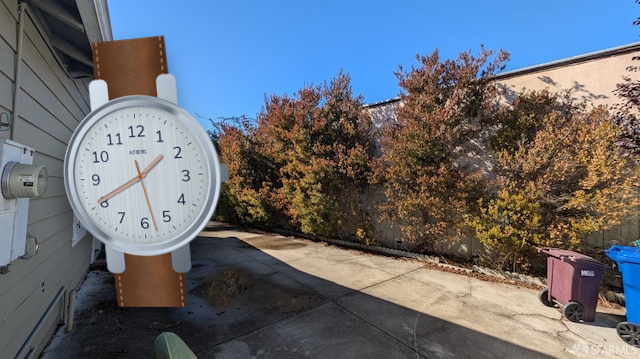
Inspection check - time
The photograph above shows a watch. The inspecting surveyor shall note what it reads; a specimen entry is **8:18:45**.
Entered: **1:40:28**
